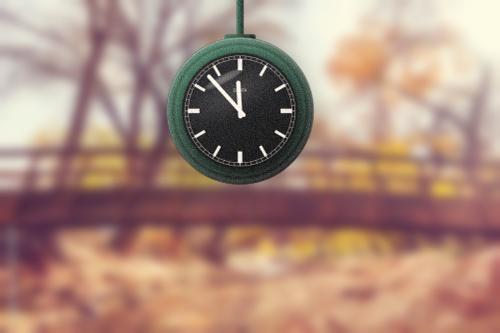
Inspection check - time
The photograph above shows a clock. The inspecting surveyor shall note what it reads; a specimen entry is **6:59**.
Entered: **11:53**
